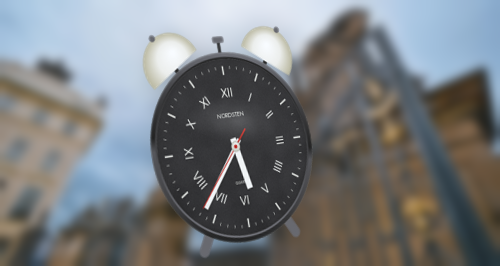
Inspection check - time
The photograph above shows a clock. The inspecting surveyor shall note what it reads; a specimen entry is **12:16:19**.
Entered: **5:36:37**
